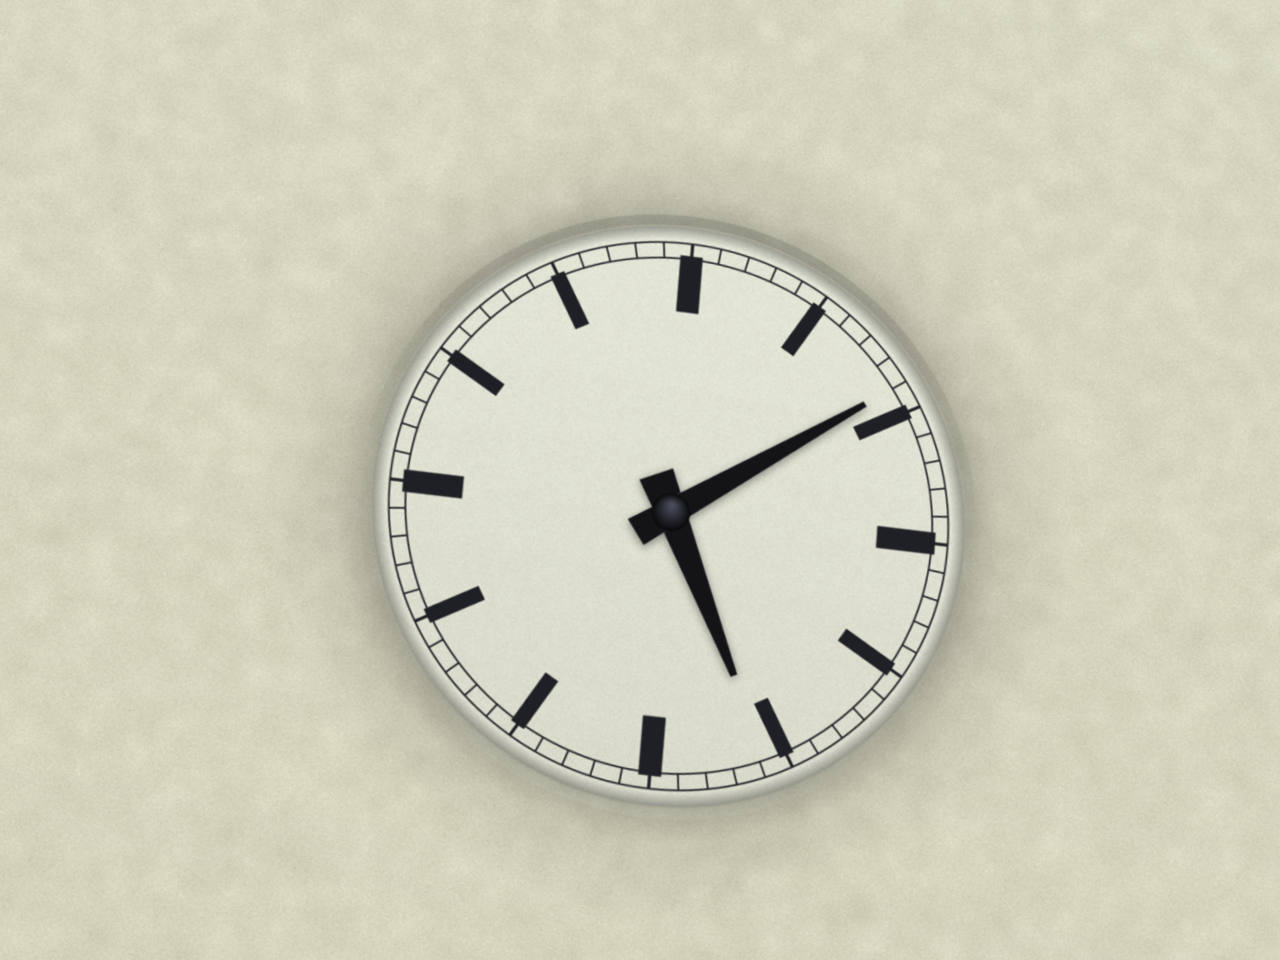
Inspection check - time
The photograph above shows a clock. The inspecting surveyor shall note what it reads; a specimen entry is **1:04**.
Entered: **5:09**
